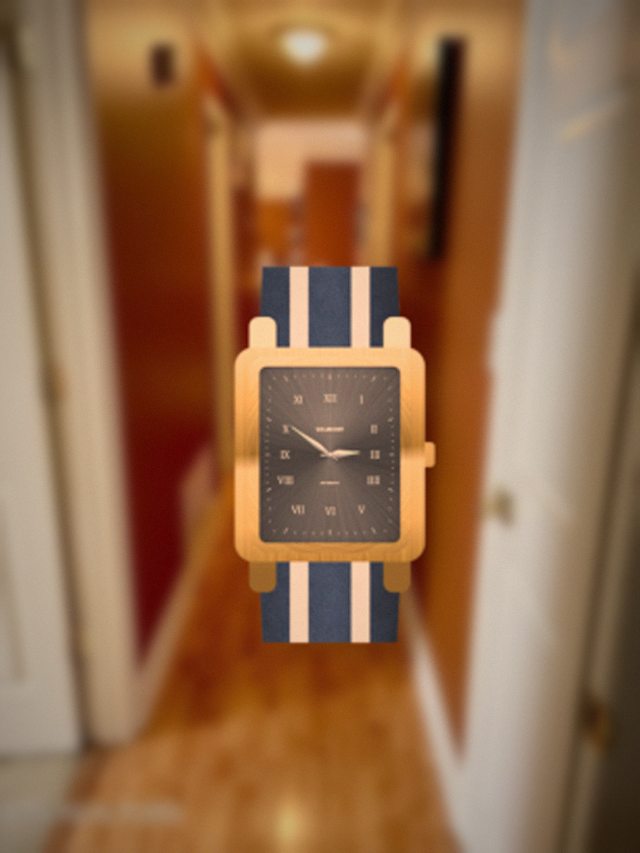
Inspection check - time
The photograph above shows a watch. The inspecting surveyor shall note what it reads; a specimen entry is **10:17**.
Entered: **2:51**
